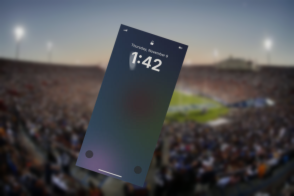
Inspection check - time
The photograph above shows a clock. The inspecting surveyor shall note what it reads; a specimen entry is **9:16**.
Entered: **1:42**
